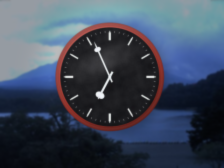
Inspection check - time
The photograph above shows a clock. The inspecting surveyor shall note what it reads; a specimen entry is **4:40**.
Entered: **6:56**
